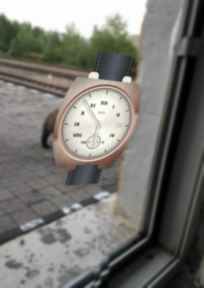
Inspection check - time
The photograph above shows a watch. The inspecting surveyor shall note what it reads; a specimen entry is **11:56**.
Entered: **5:53**
